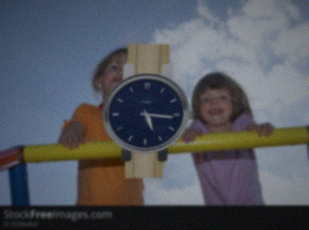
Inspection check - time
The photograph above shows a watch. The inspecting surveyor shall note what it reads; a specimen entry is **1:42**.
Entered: **5:16**
